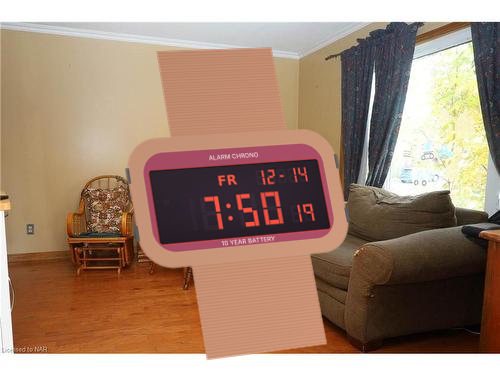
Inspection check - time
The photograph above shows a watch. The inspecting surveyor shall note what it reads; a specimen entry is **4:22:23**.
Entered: **7:50:19**
